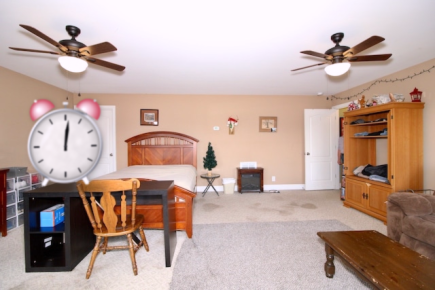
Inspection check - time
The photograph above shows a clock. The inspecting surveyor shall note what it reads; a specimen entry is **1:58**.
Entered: **12:01**
